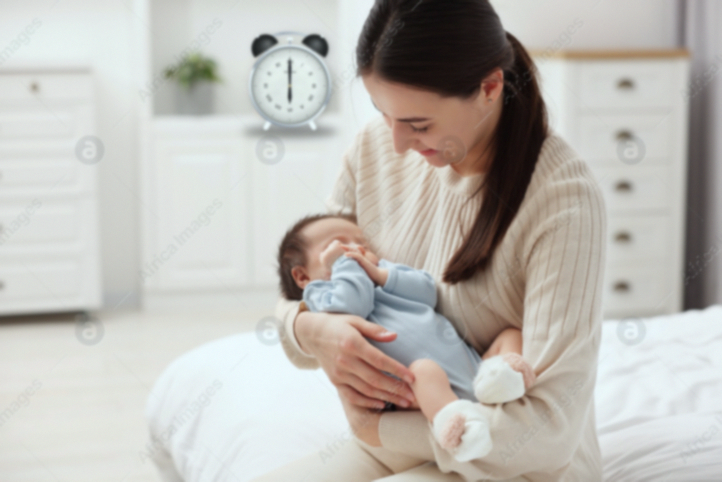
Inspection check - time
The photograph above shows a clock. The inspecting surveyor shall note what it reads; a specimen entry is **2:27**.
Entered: **6:00**
